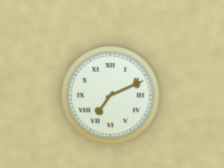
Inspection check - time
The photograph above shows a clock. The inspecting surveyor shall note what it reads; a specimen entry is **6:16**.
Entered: **7:11**
